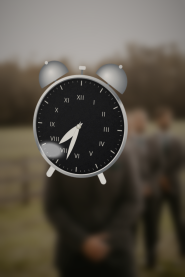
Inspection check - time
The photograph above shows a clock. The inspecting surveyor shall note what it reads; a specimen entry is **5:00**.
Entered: **7:33**
